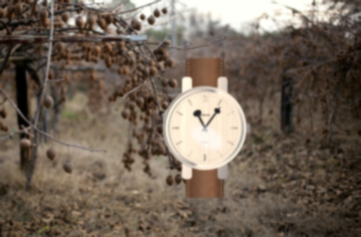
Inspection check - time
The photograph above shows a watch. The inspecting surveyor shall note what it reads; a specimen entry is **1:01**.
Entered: **11:06**
